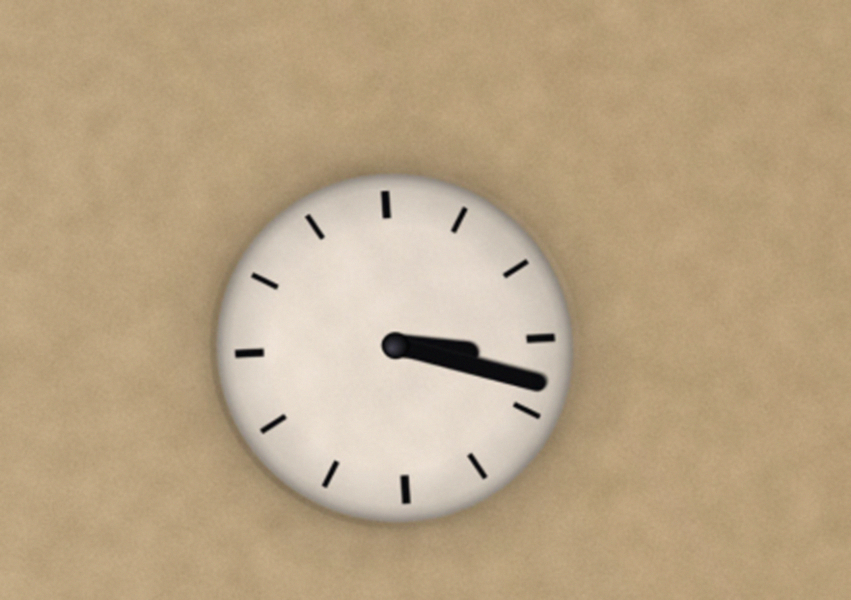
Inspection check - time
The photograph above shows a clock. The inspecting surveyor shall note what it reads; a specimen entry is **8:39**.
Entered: **3:18**
